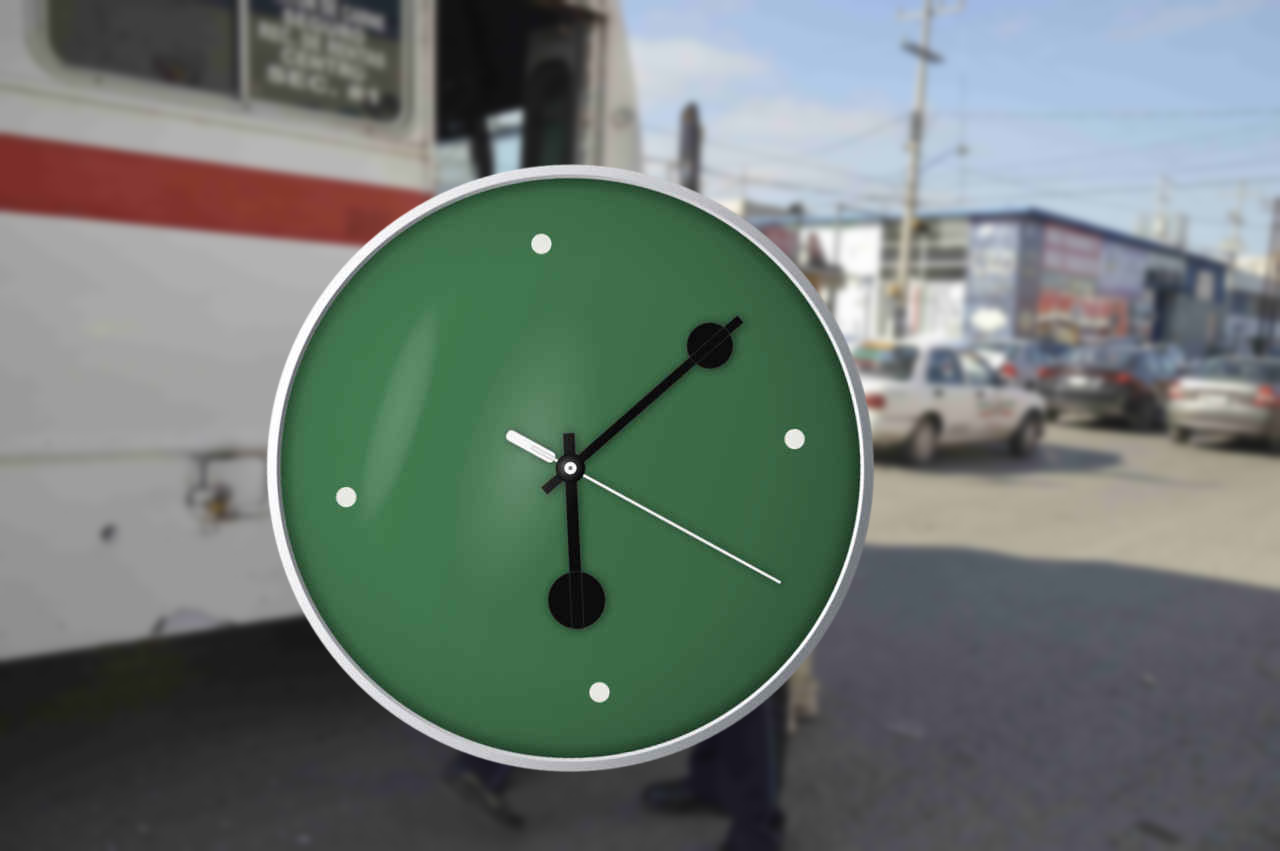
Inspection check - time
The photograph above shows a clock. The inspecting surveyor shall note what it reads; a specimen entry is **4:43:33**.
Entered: **6:09:21**
